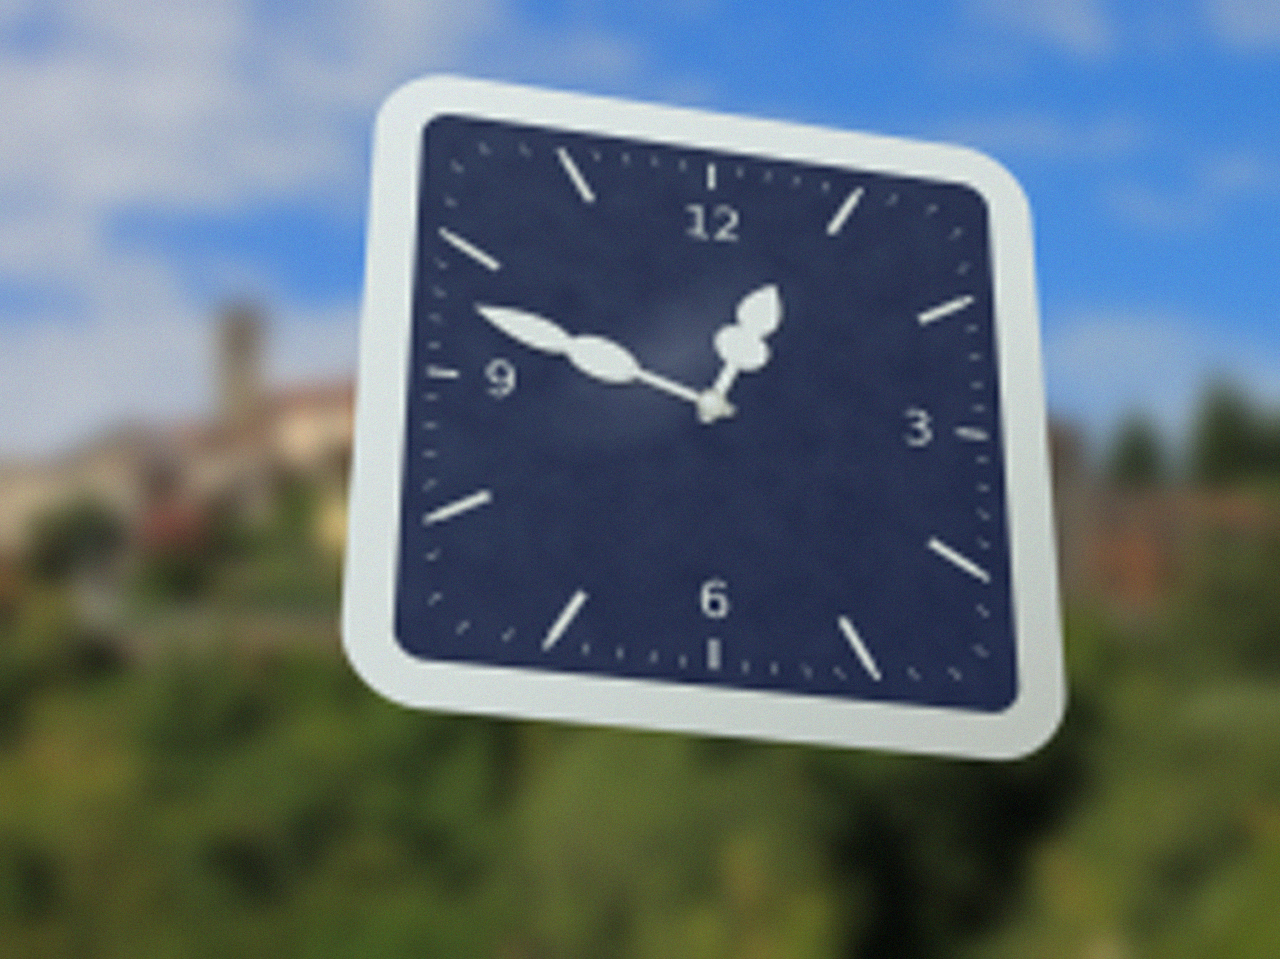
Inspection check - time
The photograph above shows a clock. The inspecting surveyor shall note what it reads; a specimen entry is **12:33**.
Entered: **12:48**
